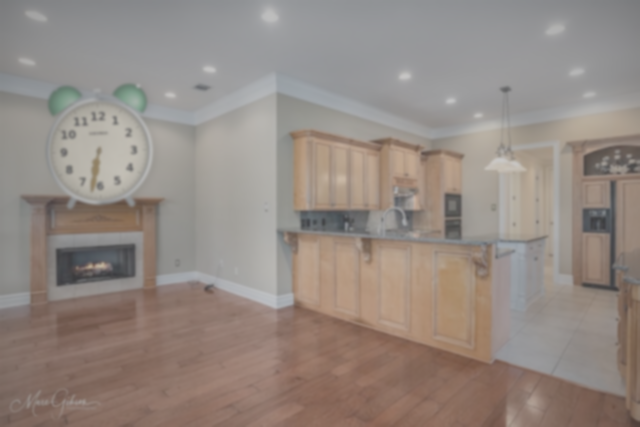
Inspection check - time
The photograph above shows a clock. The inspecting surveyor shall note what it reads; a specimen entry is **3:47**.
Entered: **6:32**
